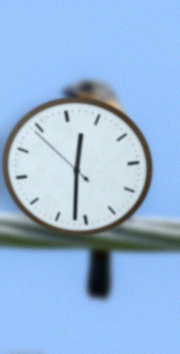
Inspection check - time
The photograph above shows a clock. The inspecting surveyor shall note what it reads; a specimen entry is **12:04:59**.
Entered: **12:31:54**
